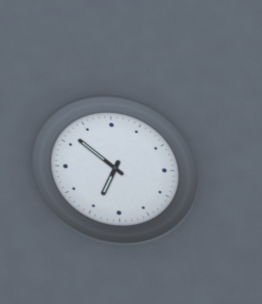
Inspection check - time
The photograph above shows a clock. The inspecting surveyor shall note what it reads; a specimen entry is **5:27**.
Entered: **6:52**
